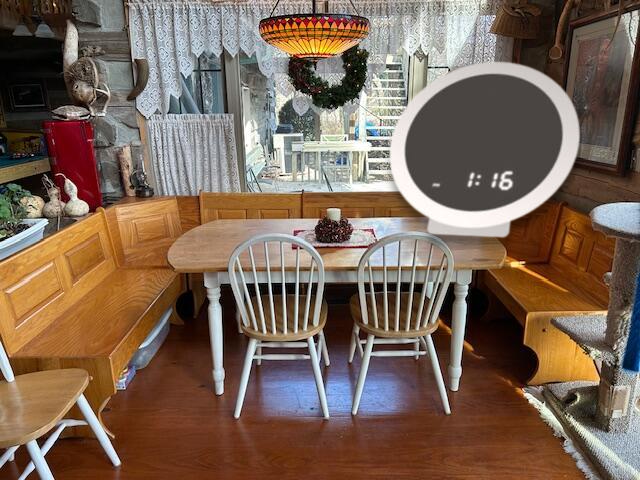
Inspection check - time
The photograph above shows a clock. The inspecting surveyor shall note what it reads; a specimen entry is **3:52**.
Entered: **1:16**
